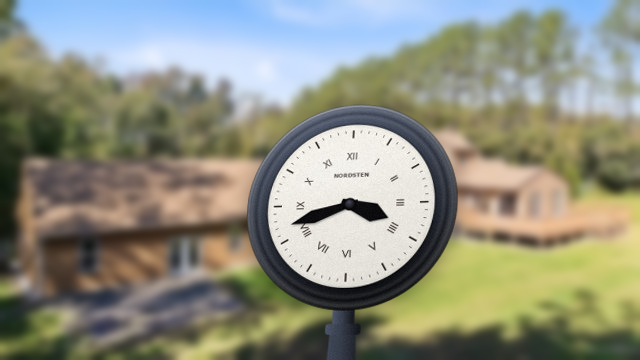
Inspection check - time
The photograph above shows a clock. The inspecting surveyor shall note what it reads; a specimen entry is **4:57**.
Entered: **3:42**
